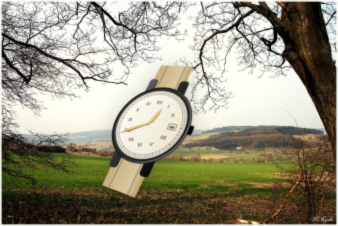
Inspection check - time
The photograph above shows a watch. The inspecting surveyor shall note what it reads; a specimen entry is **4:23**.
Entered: **12:40**
